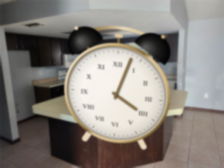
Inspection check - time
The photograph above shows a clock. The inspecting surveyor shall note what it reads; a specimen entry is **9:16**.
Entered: **4:03**
